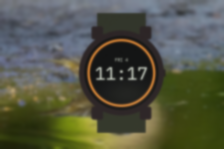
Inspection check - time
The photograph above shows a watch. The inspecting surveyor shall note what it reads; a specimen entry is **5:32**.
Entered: **11:17**
